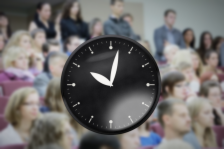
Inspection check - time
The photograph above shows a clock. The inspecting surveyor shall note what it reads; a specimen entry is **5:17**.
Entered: **10:02**
